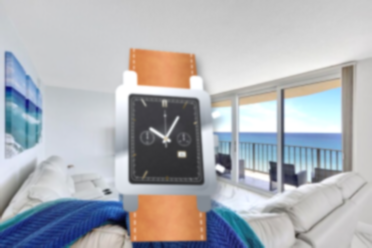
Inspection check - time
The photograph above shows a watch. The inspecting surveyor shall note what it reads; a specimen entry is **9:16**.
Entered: **10:05**
